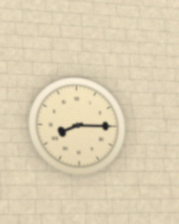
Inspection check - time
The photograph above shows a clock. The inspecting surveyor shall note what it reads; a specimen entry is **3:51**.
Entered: **8:15**
